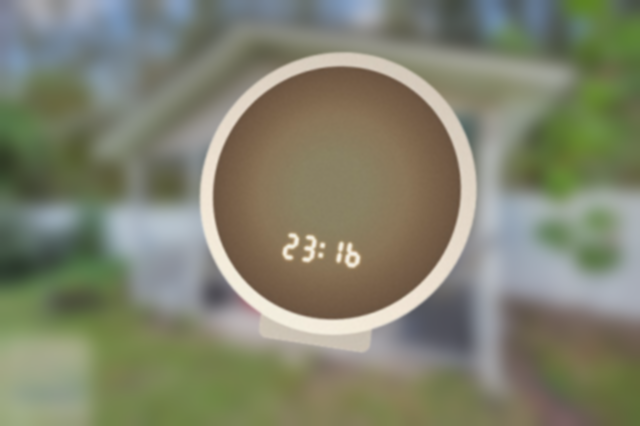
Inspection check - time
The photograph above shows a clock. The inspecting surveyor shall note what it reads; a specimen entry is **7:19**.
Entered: **23:16**
